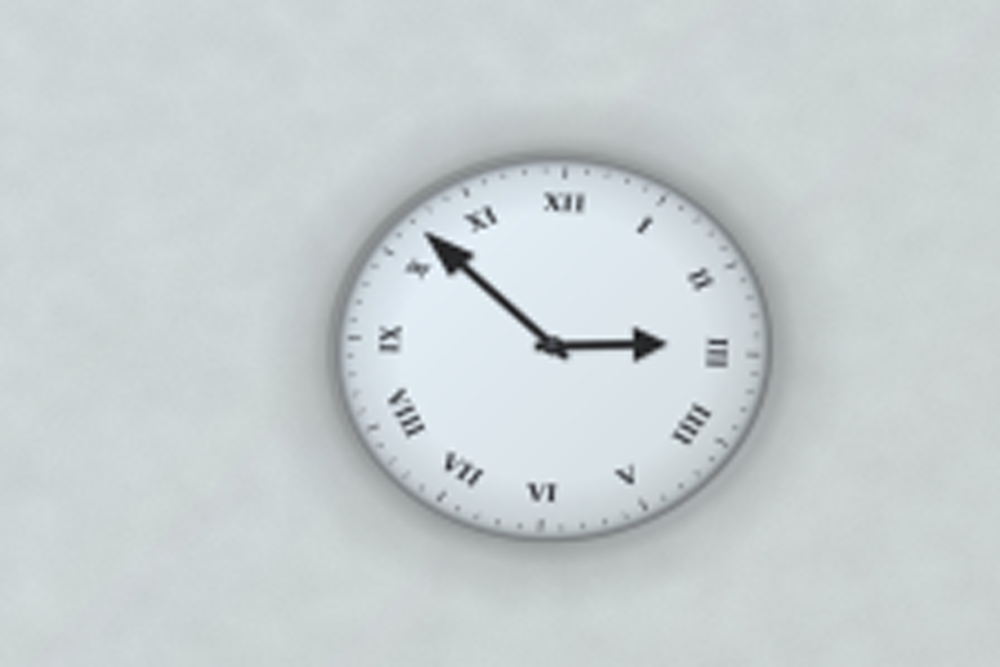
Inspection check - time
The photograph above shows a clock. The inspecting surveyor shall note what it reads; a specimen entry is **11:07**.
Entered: **2:52**
